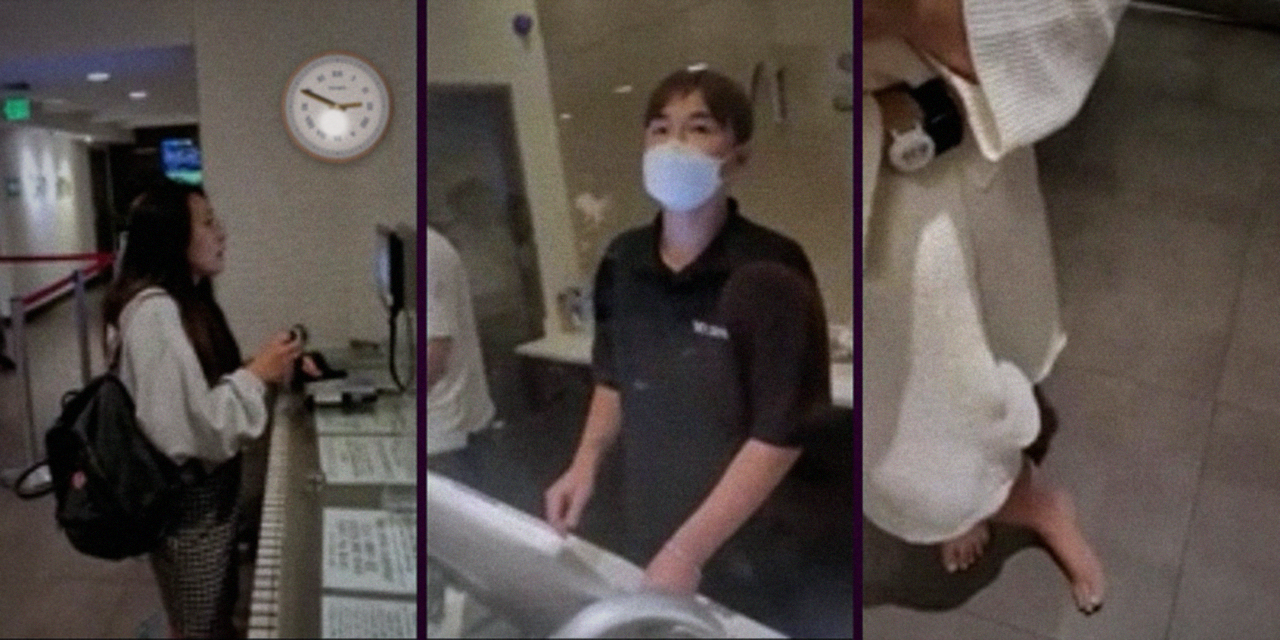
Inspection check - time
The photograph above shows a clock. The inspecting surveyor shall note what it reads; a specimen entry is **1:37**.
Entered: **2:49**
